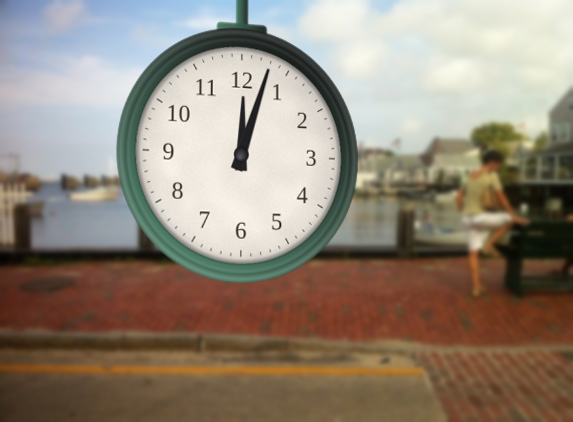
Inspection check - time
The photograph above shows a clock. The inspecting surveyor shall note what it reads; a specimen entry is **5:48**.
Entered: **12:03**
